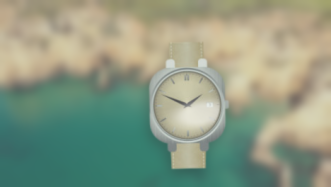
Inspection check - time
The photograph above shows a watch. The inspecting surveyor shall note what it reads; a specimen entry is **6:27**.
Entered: **1:49**
